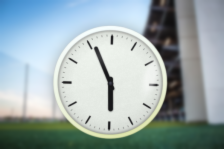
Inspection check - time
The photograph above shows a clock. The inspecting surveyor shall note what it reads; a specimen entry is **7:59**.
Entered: **5:56**
